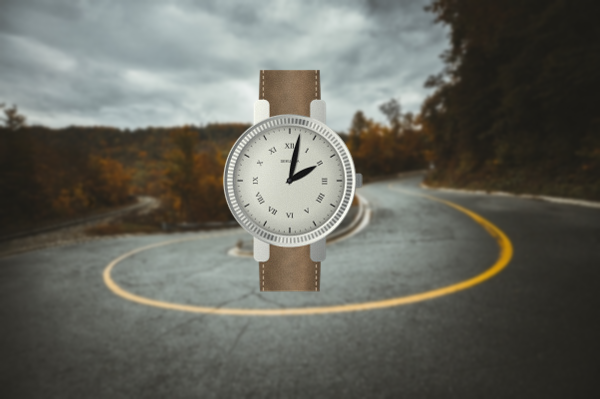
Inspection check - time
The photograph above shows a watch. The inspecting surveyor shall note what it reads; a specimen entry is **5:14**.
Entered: **2:02**
